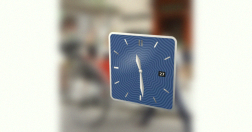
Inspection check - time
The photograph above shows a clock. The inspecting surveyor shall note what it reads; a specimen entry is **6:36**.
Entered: **11:29**
